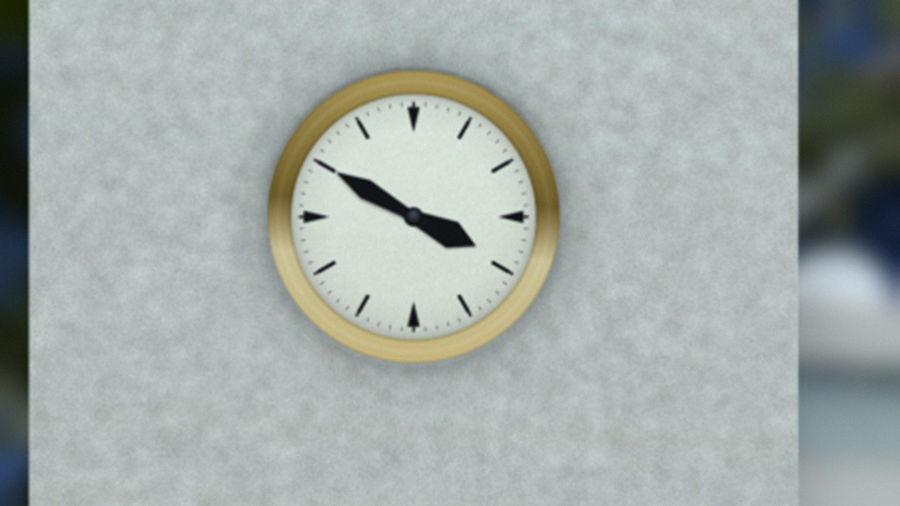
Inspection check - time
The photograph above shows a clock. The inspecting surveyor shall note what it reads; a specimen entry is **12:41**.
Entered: **3:50**
